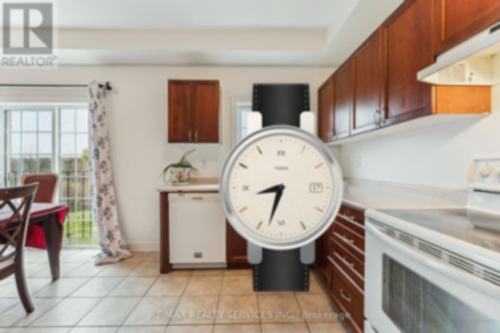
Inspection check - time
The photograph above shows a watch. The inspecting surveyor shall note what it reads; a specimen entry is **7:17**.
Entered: **8:33**
